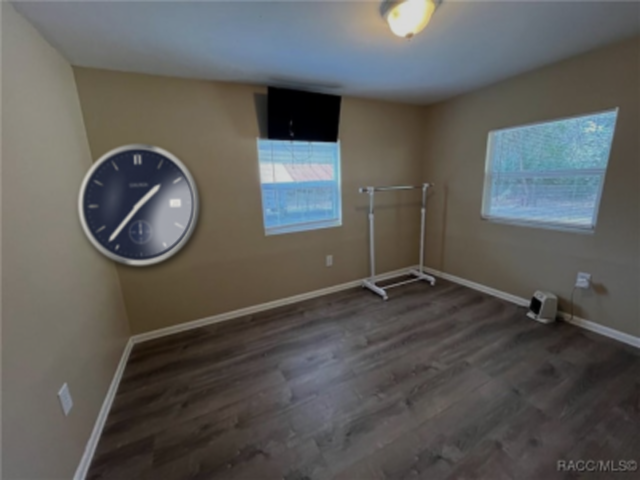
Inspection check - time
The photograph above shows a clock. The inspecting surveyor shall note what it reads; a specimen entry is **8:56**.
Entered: **1:37**
